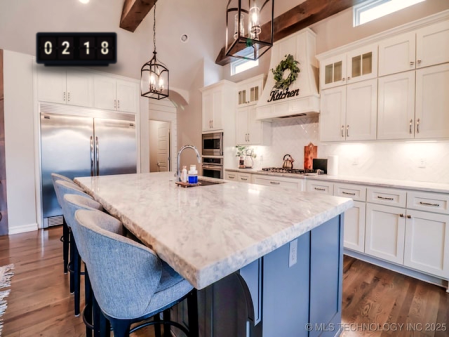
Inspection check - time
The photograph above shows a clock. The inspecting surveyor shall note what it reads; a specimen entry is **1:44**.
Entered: **2:18**
